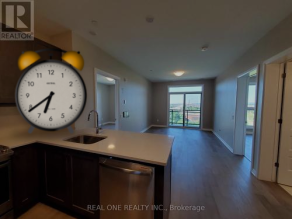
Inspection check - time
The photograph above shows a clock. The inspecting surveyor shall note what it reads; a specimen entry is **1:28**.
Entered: **6:39**
